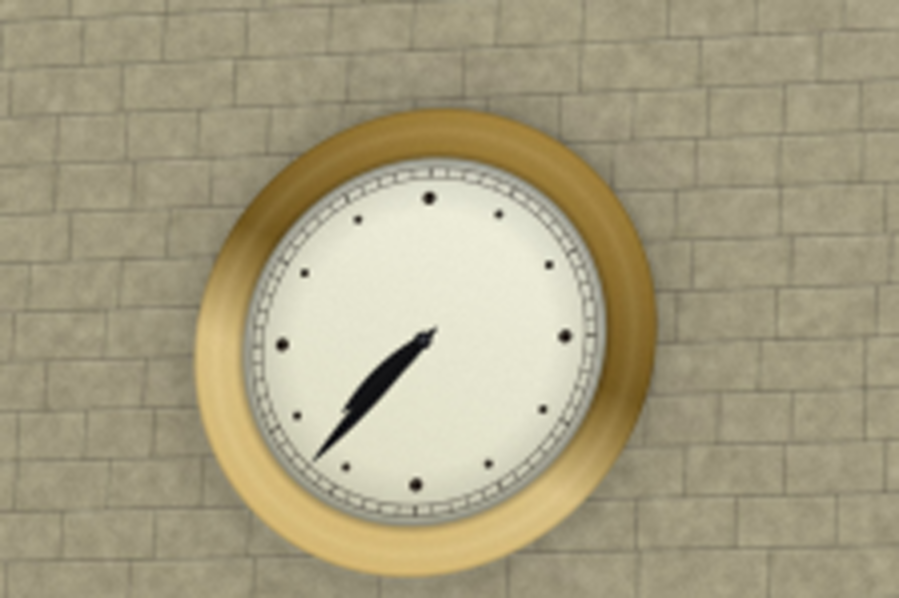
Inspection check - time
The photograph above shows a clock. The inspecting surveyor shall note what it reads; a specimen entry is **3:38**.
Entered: **7:37**
